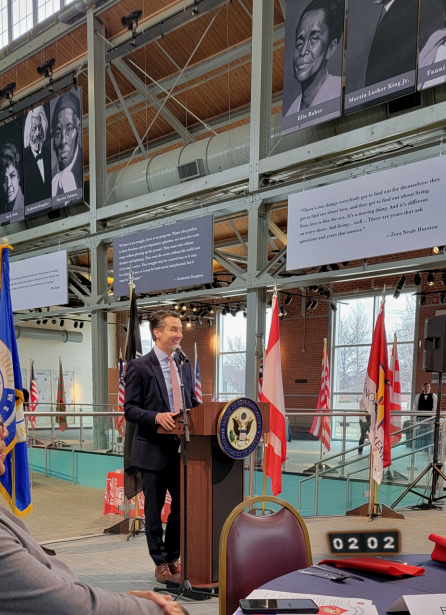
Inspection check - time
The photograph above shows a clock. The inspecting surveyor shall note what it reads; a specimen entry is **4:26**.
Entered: **2:02**
